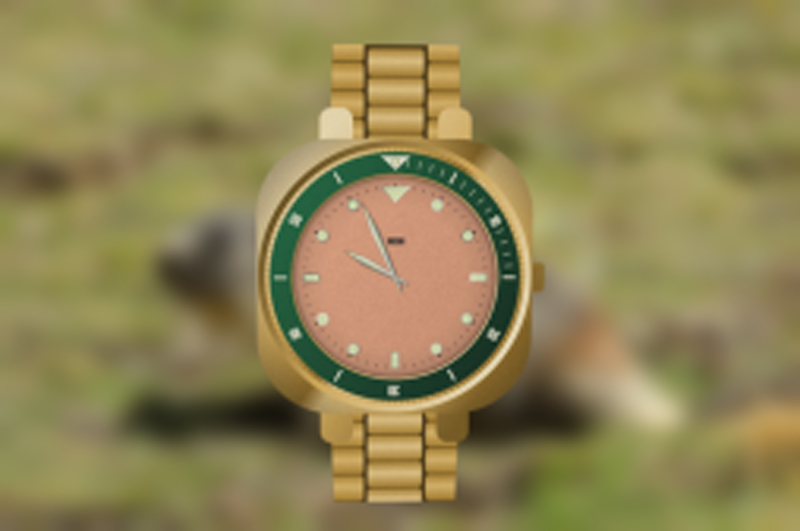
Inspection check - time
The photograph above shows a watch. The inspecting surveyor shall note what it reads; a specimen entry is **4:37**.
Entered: **9:56**
